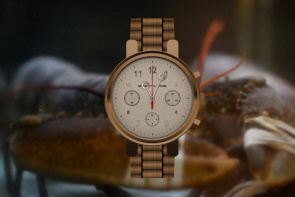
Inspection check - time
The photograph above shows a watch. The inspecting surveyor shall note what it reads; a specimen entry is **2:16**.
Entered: **11:04**
